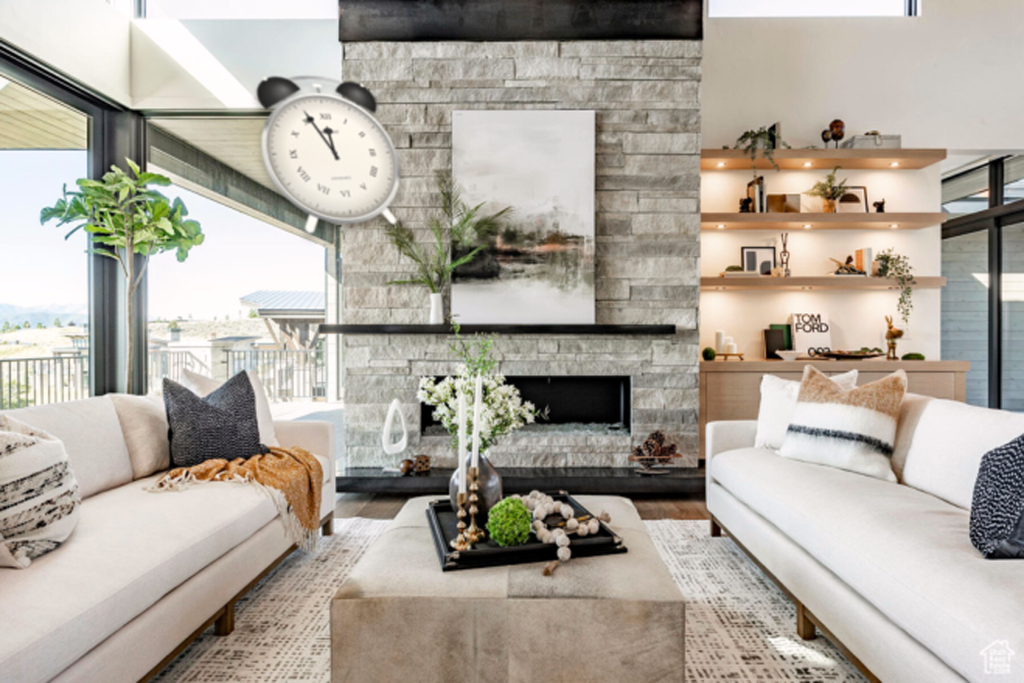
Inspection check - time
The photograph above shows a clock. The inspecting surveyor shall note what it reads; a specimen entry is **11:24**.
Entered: **11:56**
